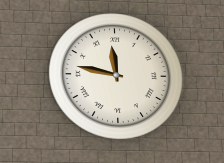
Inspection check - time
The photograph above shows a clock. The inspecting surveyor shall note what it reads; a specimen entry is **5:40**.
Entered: **11:47**
